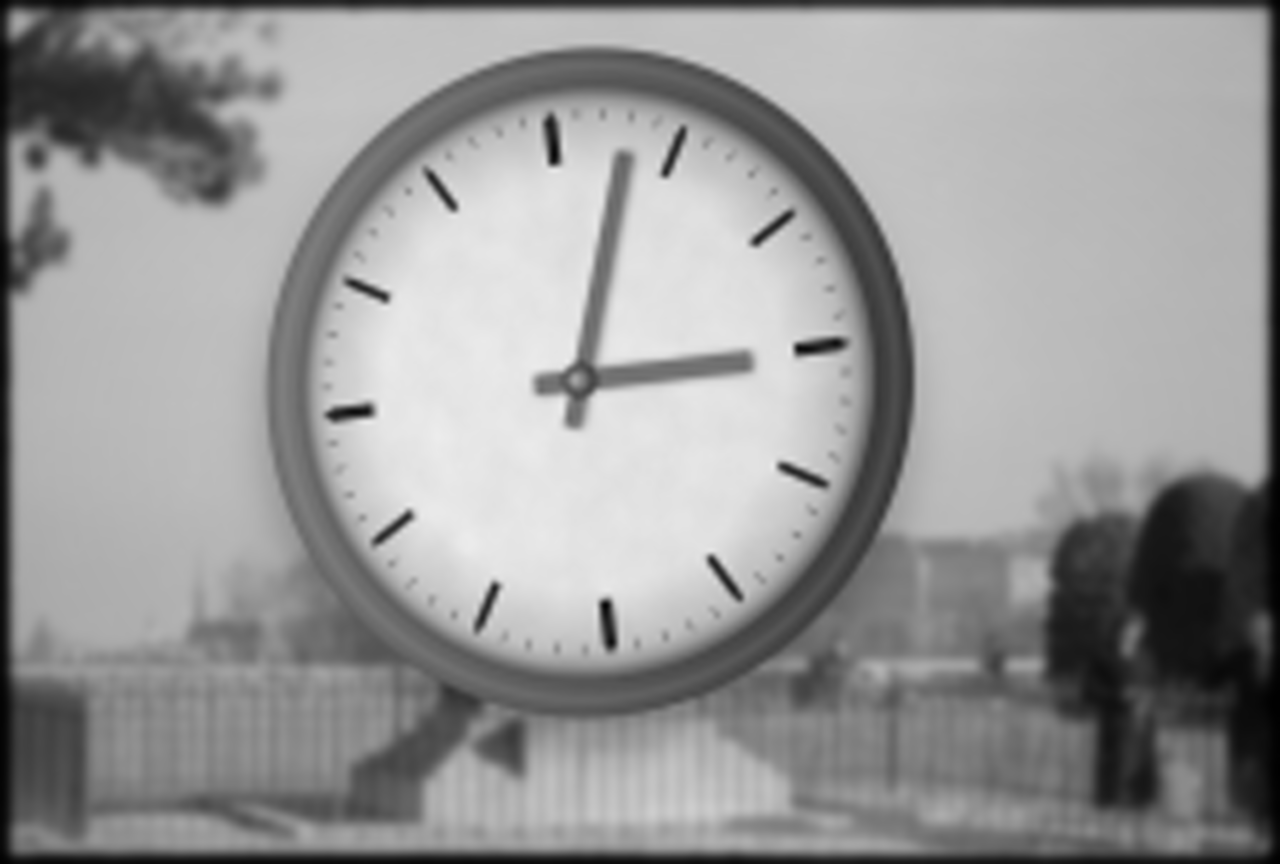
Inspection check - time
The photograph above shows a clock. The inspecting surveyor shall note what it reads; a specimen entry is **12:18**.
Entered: **3:03**
